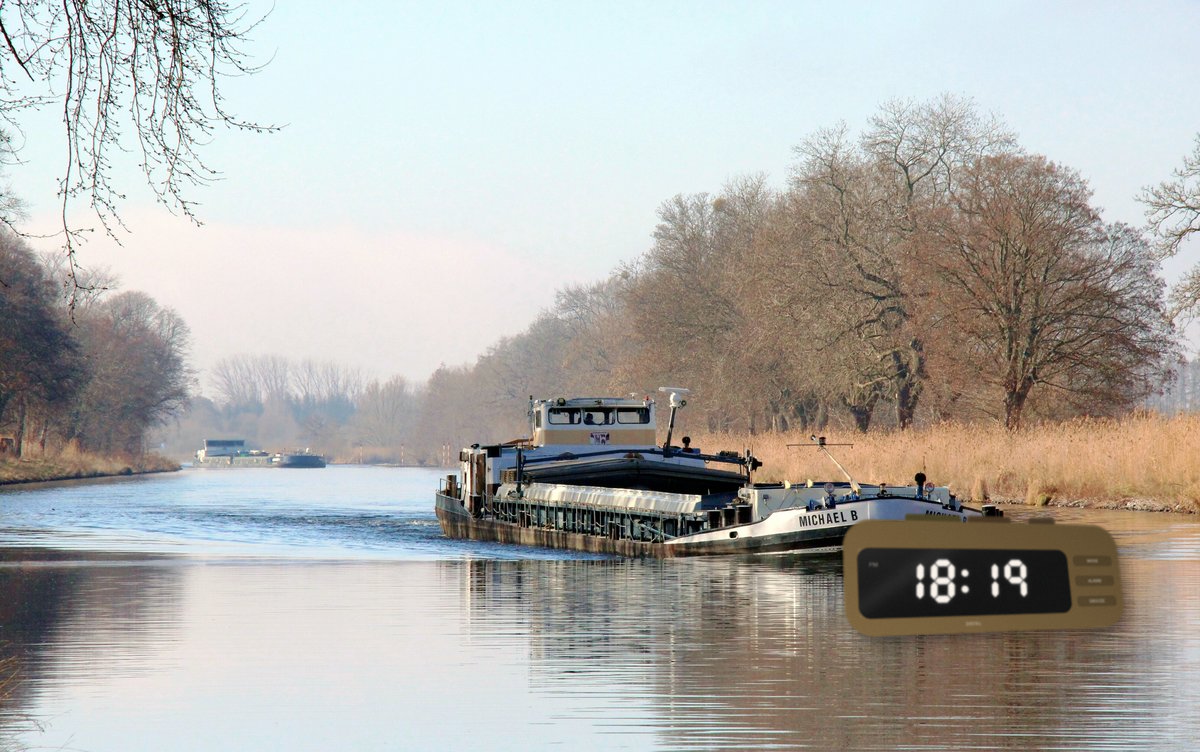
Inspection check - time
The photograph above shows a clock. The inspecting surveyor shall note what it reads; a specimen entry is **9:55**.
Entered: **18:19**
